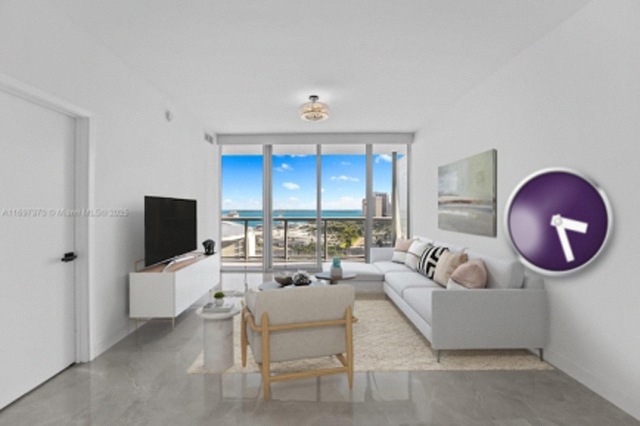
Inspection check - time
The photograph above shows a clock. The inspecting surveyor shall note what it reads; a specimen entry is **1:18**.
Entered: **3:27**
